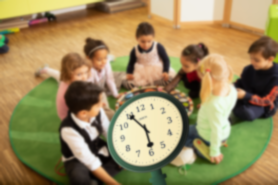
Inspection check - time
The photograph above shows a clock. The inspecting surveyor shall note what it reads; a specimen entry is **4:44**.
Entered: **5:55**
